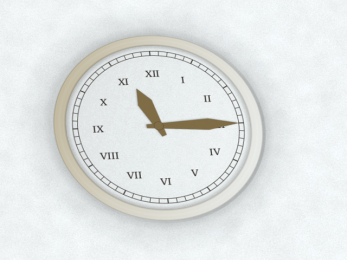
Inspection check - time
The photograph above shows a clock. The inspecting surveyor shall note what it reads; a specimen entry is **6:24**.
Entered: **11:15**
